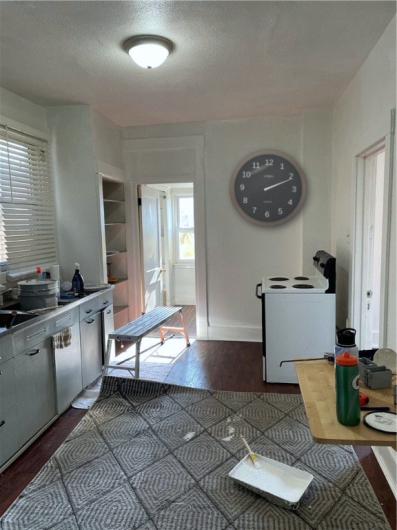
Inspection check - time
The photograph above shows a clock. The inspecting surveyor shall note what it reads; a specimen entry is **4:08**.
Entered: **2:11**
